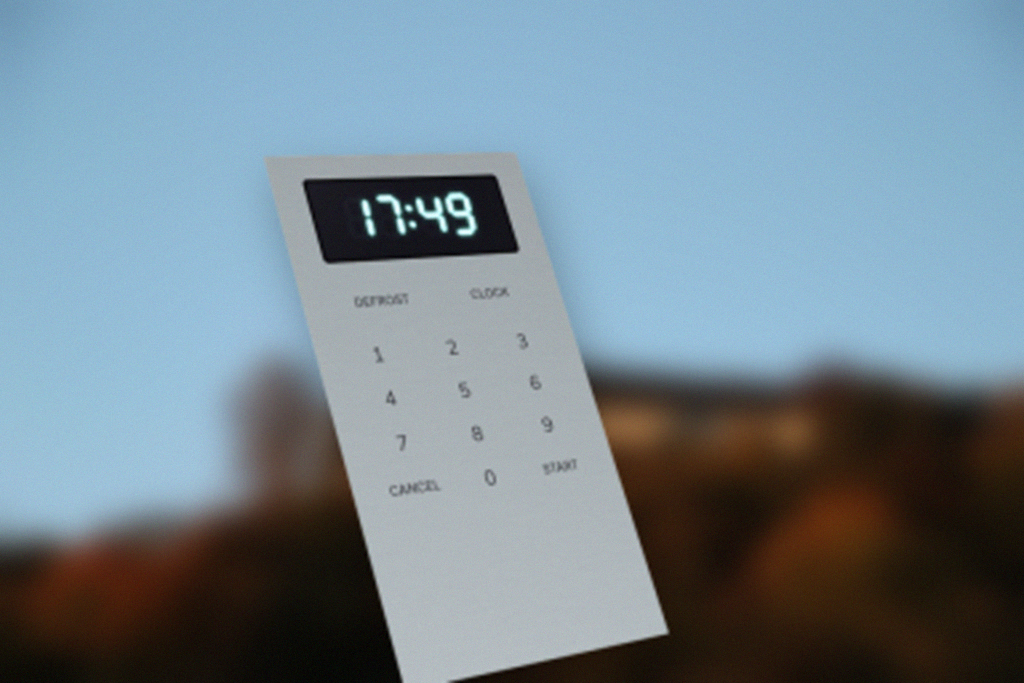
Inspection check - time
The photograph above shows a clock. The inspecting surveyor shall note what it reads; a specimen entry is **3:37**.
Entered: **17:49**
